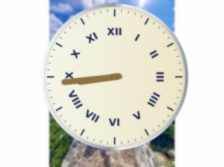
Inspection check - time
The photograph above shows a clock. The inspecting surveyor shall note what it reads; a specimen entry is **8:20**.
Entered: **8:44**
